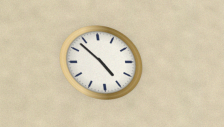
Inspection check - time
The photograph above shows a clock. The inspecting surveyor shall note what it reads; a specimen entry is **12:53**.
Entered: **4:53**
